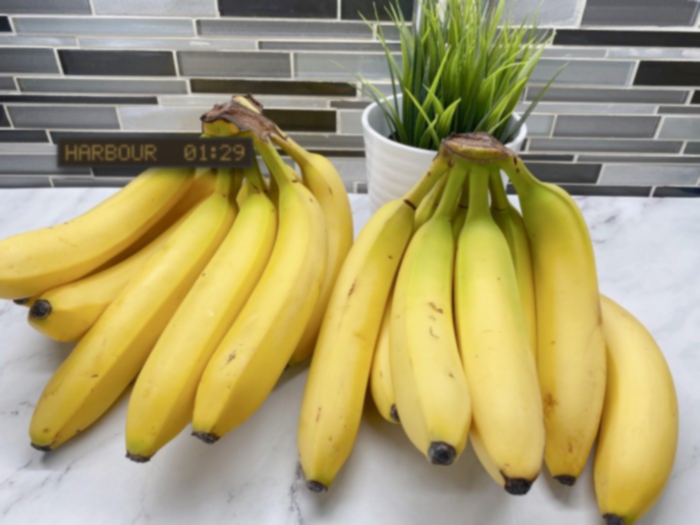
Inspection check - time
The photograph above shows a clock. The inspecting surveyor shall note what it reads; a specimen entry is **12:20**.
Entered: **1:29**
